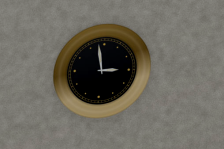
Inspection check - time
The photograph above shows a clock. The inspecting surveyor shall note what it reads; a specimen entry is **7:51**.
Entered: **2:58**
